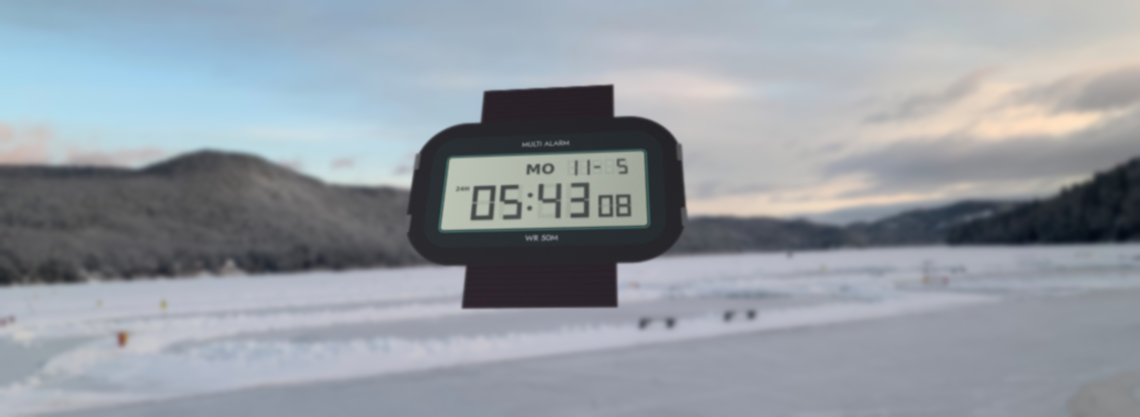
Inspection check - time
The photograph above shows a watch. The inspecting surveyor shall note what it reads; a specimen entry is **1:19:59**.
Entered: **5:43:08**
